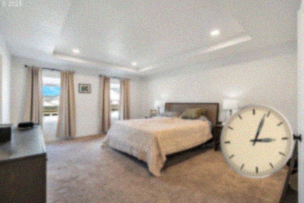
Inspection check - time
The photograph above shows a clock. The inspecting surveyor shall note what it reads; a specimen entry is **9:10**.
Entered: **3:04**
